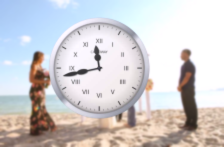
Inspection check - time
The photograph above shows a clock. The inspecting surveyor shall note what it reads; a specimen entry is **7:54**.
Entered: **11:43**
